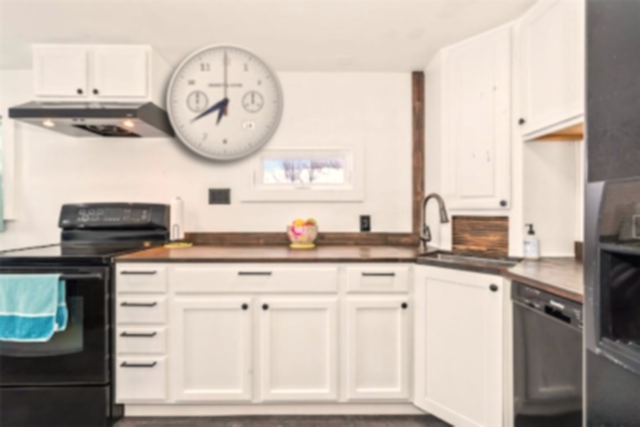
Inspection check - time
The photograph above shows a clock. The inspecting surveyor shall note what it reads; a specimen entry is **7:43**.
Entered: **6:40**
